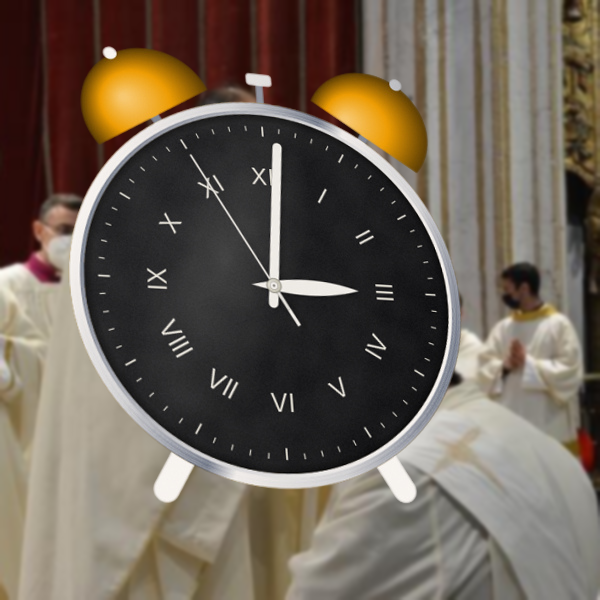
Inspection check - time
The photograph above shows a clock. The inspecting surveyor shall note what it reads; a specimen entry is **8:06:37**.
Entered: **3:00:55**
